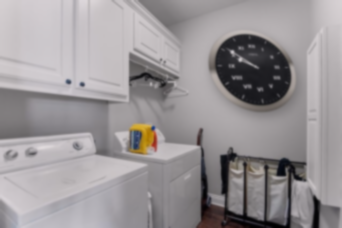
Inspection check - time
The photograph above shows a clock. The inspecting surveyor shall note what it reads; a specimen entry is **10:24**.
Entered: **9:51**
